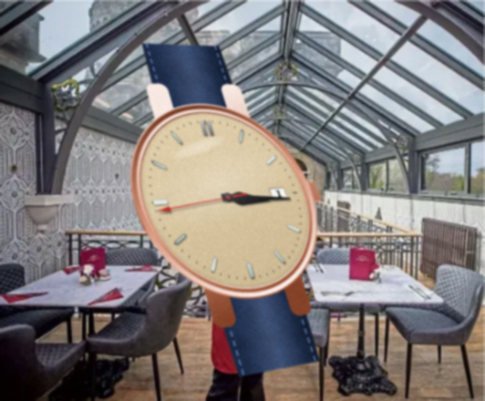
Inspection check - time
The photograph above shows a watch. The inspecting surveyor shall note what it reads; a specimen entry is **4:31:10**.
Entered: **3:15:44**
